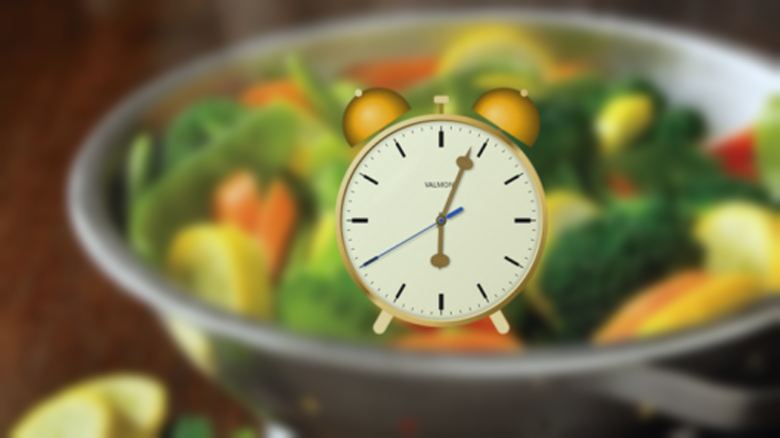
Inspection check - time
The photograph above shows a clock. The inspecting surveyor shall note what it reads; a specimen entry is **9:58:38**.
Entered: **6:03:40**
